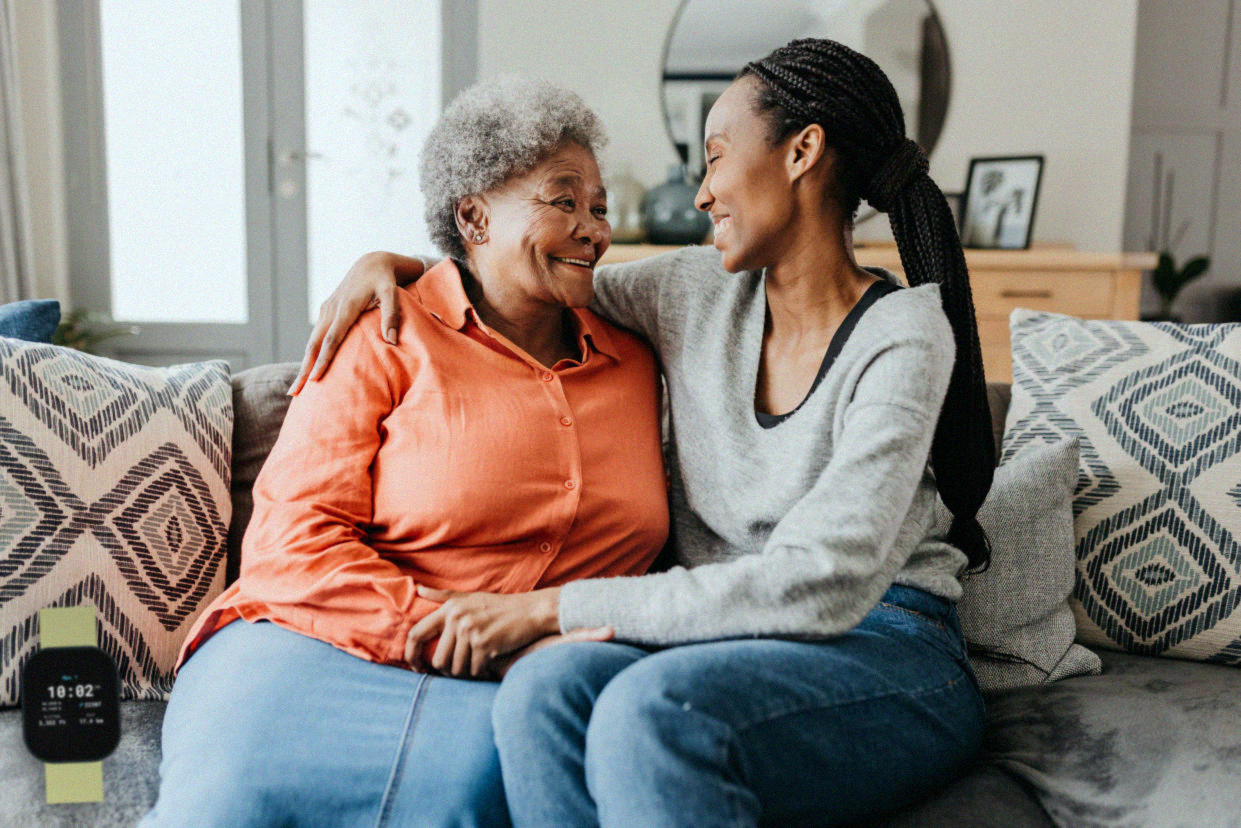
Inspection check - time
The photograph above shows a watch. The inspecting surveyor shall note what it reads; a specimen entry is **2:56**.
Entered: **10:02**
